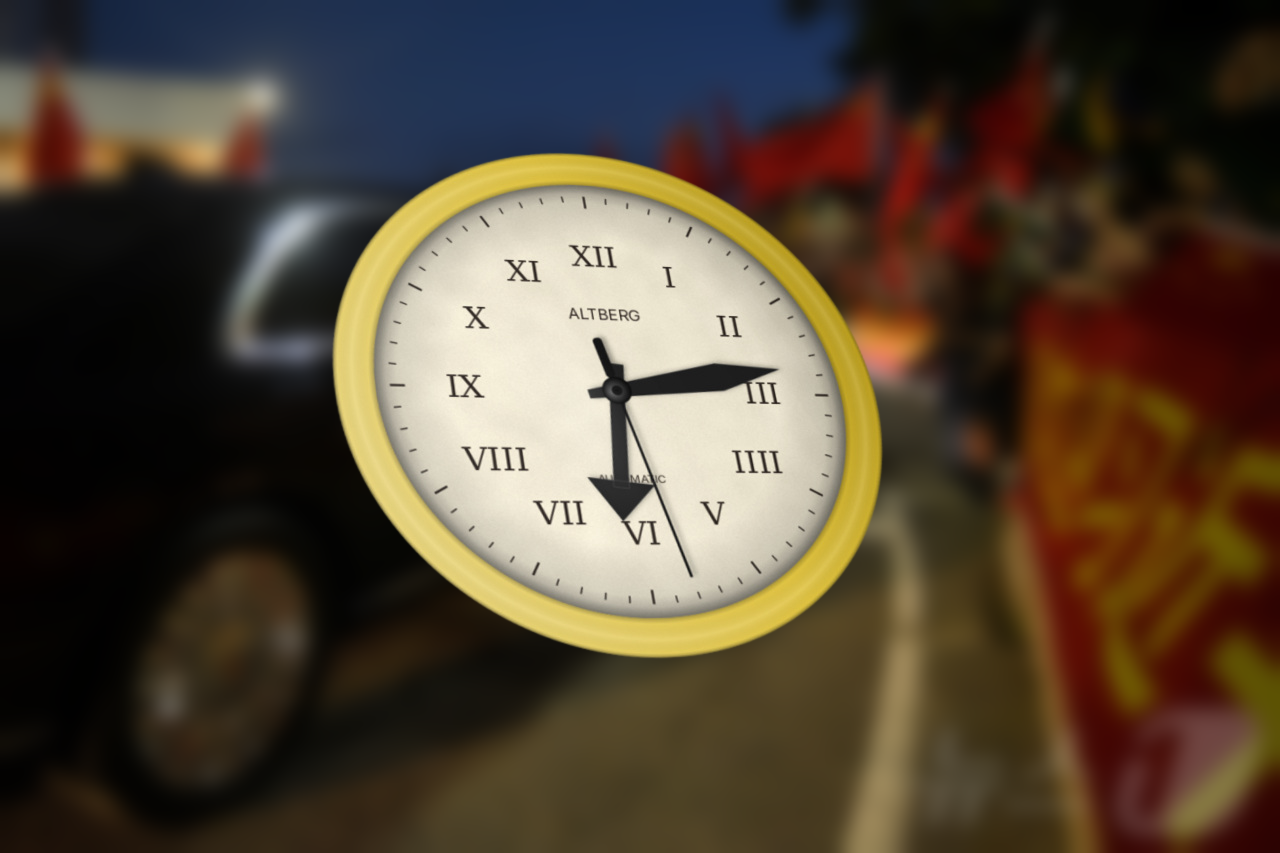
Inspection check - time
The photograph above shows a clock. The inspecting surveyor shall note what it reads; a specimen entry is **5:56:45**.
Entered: **6:13:28**
